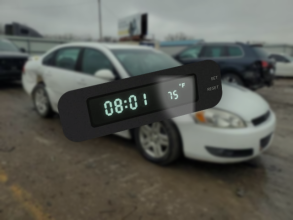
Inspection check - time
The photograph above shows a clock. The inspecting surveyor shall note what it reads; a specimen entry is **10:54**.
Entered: **8:01**
